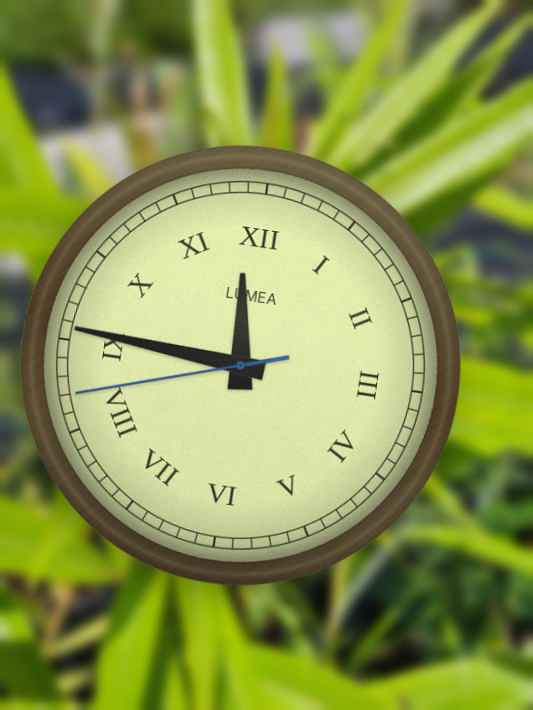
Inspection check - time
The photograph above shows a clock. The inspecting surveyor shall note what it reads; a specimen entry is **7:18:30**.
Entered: **11:45:42**
